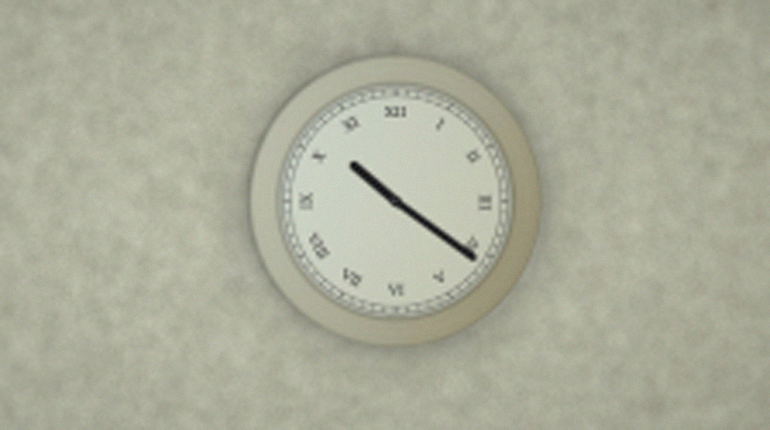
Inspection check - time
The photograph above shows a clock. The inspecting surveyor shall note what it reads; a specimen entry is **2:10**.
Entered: **10:21**
